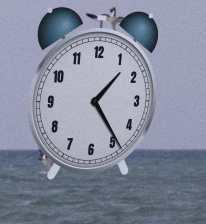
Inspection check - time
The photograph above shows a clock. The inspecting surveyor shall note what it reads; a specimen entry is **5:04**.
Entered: **1:24**
